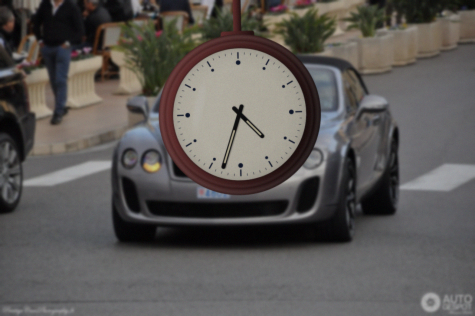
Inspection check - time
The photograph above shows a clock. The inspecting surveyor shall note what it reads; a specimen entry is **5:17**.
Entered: **4:33**
